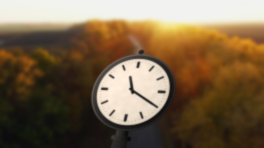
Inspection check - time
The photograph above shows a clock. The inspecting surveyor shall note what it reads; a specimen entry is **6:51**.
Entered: **11:20**
